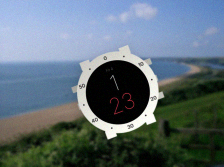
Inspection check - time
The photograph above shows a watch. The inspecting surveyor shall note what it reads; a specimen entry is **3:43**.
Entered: **1:23**
